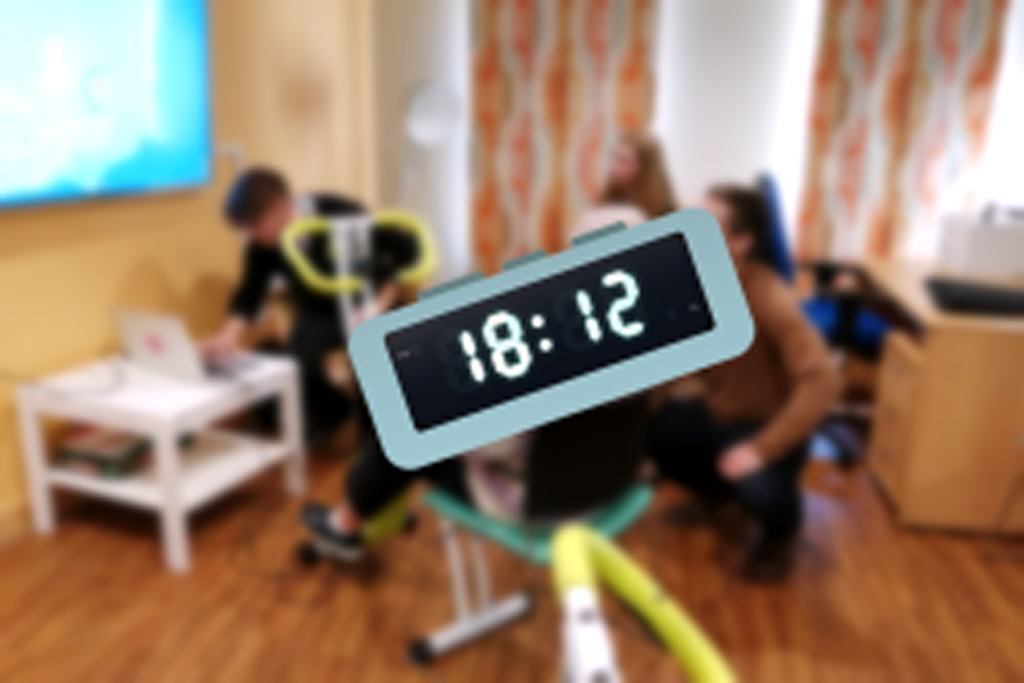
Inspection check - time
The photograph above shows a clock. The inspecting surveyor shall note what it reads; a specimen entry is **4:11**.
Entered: **18:12**
